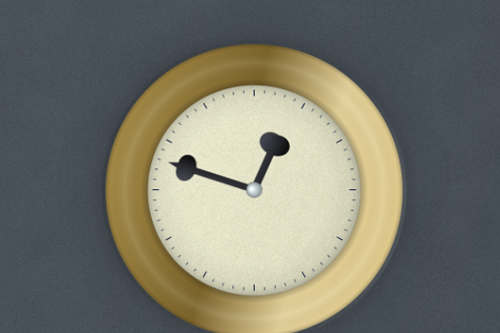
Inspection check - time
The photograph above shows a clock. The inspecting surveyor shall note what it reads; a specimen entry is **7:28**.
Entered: **12:48**
